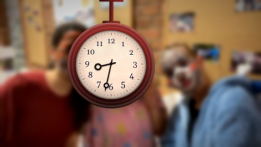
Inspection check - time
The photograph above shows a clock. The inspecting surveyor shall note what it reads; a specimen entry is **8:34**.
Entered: **8:32**
